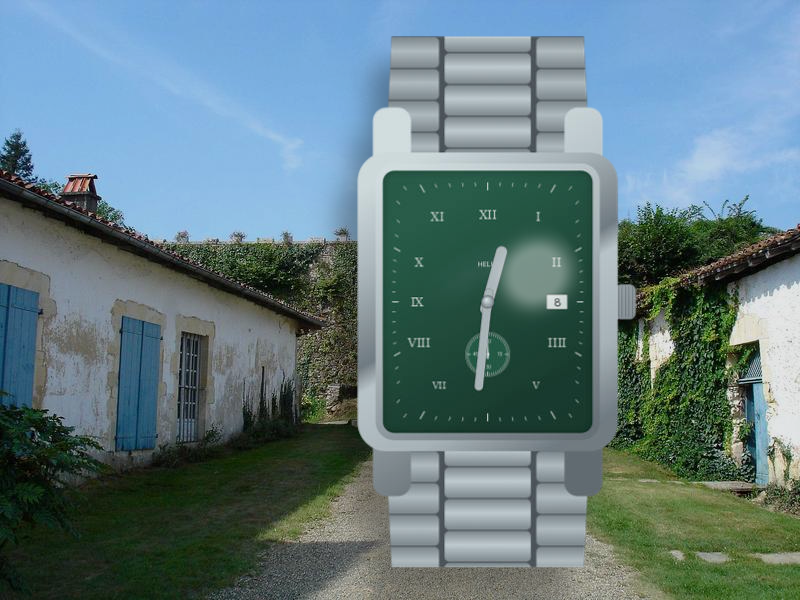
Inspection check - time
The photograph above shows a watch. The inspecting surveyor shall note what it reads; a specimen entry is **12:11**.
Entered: **12:31**
